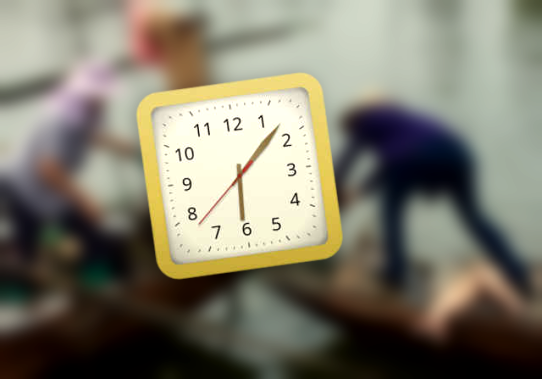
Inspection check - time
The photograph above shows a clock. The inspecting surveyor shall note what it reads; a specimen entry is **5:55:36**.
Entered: **6:07:38**
